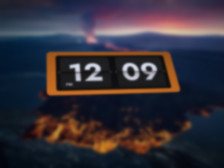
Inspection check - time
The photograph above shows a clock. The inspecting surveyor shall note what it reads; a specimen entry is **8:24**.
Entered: **12:09**
